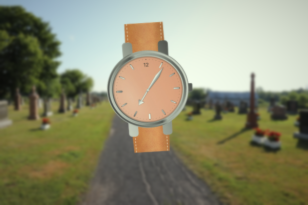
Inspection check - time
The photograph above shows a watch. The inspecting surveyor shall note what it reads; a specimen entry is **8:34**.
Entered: **7:06**
